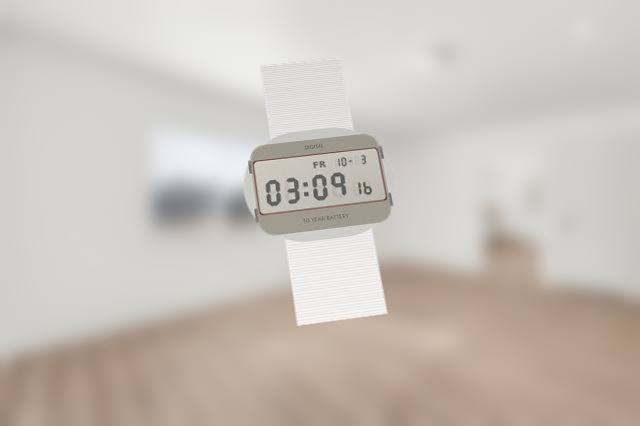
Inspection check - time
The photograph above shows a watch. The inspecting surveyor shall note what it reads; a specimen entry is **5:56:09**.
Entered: **3:09:16**
